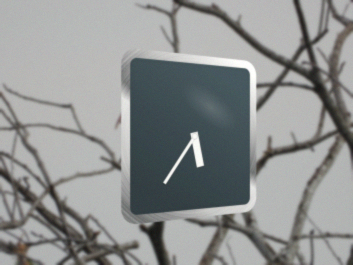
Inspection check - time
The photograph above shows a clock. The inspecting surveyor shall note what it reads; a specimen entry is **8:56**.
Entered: **5:36**
